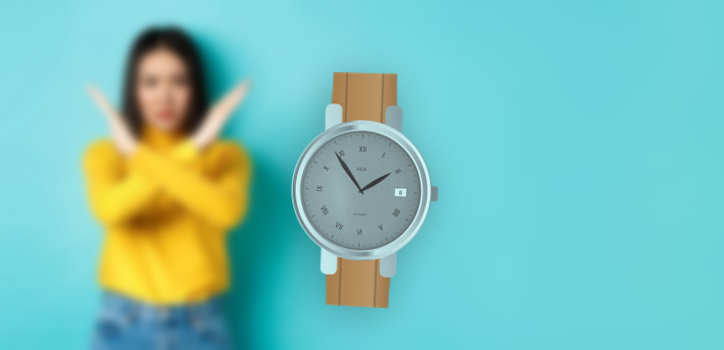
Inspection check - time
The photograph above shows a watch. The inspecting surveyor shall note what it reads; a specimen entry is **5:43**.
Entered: **1:54**
